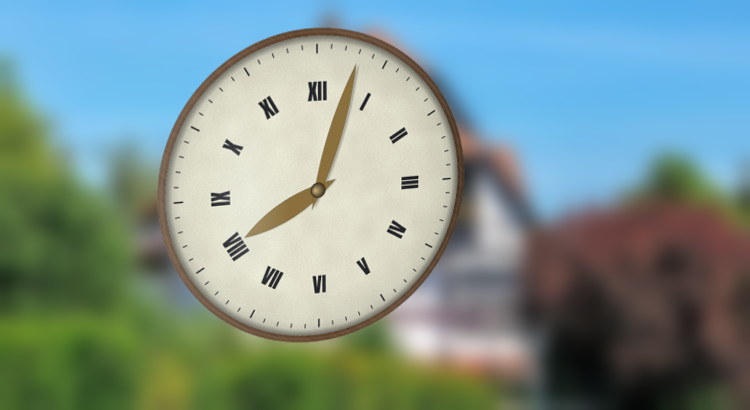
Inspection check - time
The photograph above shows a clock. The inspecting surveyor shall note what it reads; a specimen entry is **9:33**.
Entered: **8:03**
